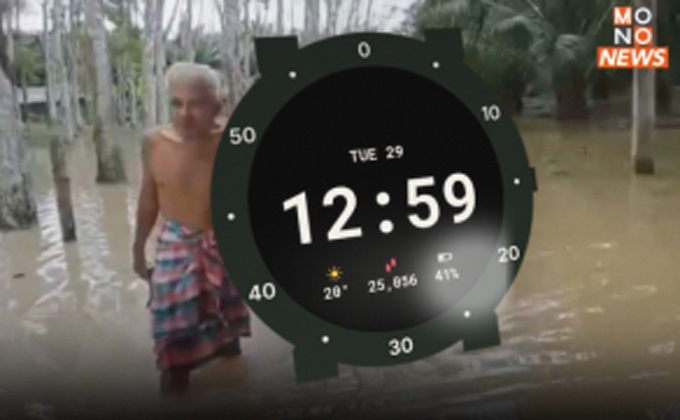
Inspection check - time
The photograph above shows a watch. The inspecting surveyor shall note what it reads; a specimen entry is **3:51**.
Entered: **12:59**
